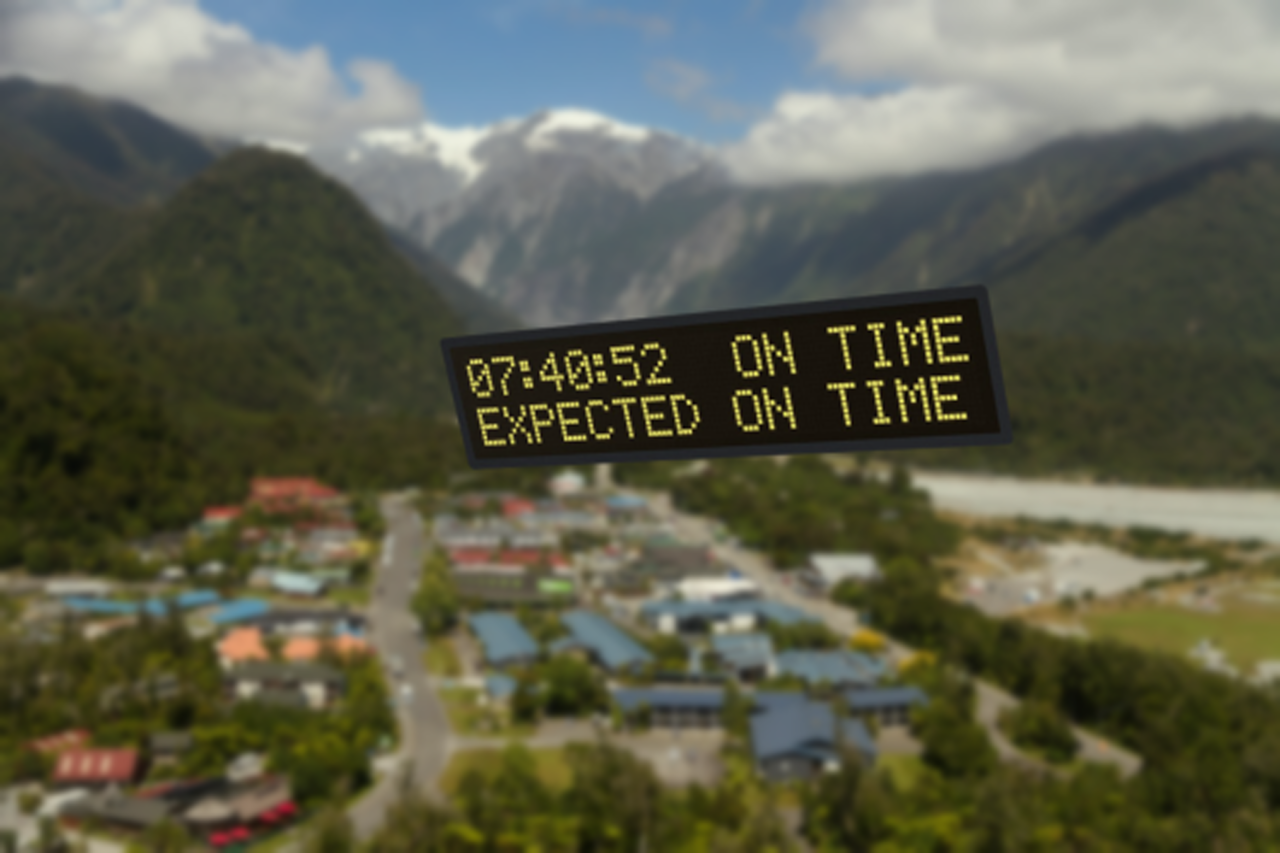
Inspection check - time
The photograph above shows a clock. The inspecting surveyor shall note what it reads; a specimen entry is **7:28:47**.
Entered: **7:40:52**
